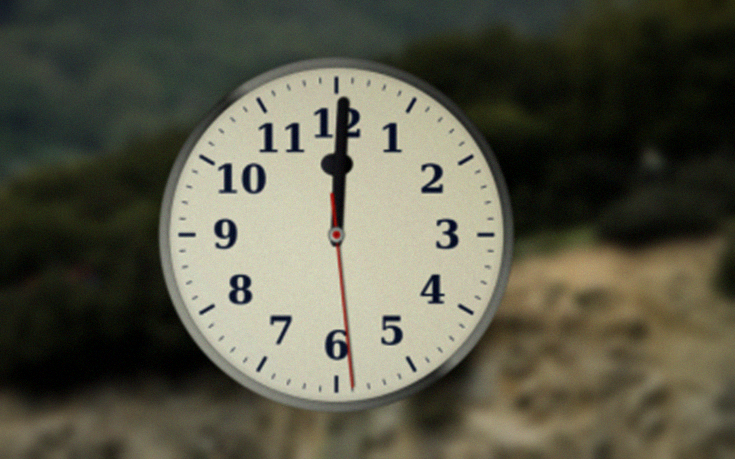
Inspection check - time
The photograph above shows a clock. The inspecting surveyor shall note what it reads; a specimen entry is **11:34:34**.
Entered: **12:00:29**
